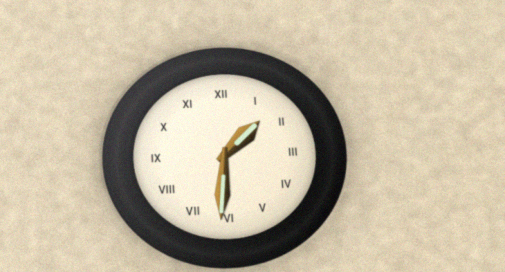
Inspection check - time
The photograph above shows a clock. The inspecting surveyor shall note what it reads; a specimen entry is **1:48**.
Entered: **1:31**
